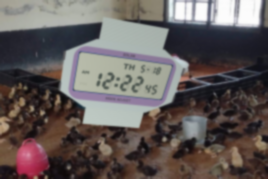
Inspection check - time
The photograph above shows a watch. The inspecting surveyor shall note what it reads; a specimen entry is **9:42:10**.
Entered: **12:22:45**
